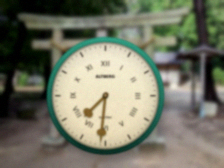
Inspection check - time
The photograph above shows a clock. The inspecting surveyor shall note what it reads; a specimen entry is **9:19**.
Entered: **7:31**
